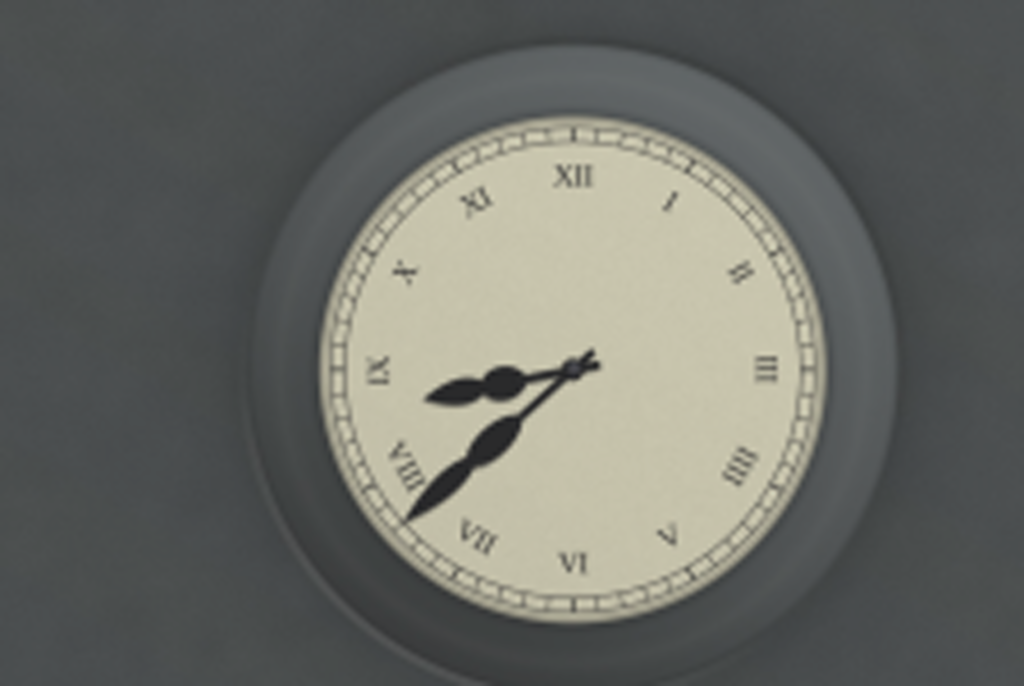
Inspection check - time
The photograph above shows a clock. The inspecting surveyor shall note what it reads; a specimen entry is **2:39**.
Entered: **8:38**
